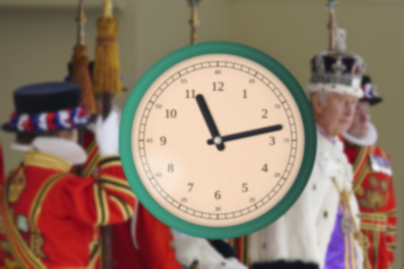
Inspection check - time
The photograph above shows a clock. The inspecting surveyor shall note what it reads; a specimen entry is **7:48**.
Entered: **11:13**
